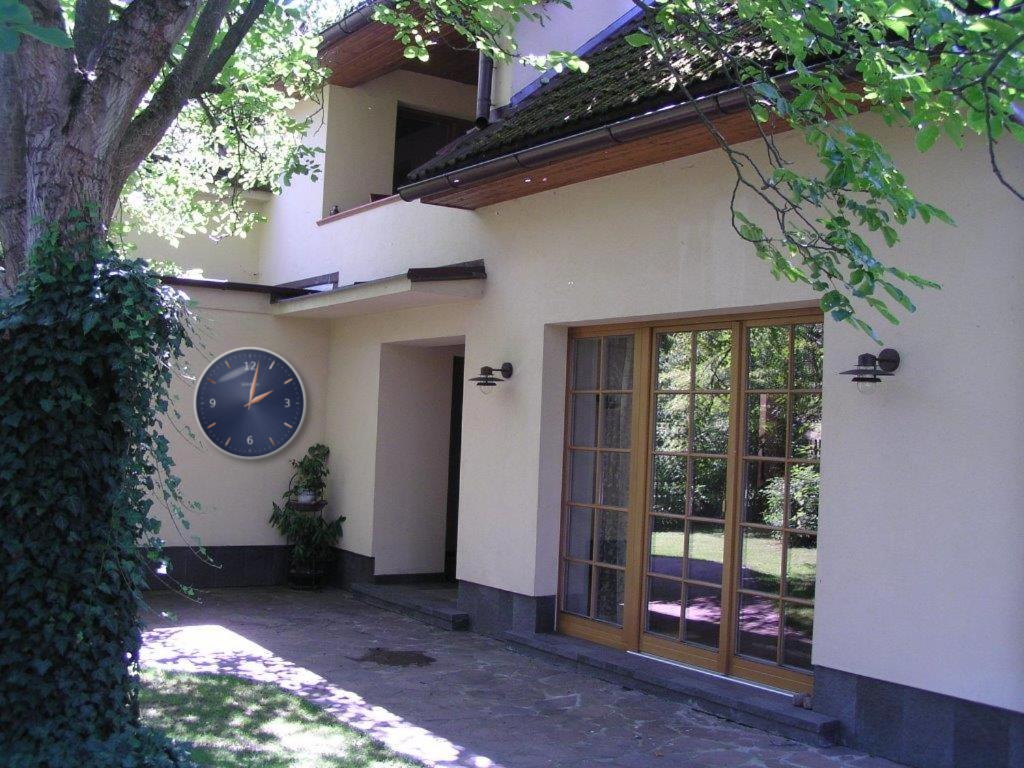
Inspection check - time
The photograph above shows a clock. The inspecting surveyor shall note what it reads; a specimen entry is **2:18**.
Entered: **2:02**
